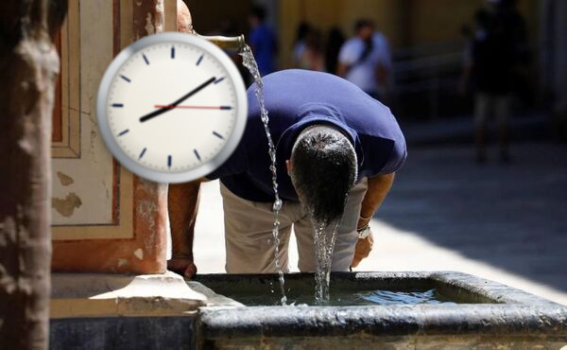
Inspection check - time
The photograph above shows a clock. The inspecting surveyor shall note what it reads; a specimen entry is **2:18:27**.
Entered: **8:09:15**
